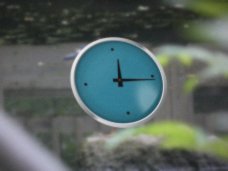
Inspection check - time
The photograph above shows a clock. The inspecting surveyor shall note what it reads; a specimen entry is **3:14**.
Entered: **12:16**
